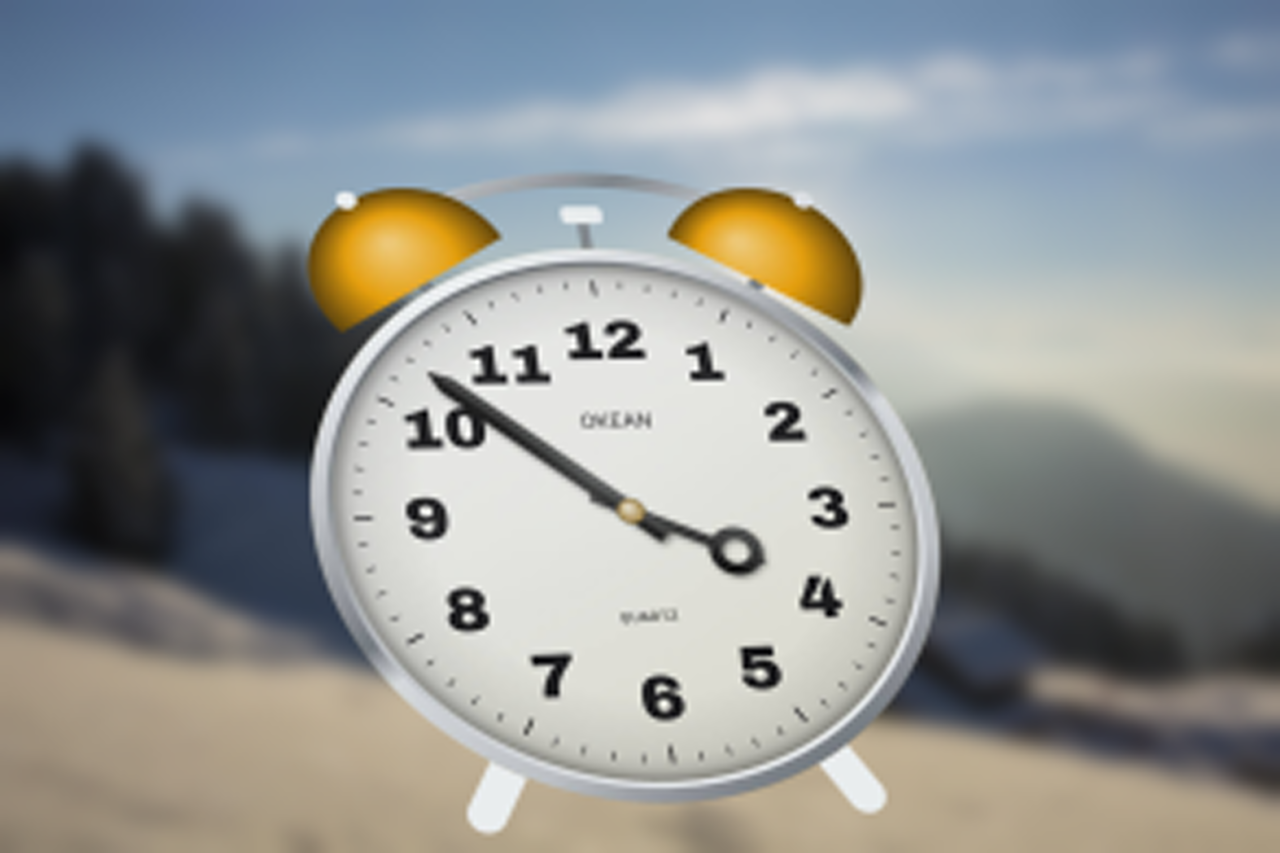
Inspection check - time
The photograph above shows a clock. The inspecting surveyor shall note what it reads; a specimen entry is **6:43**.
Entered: **3:52**
